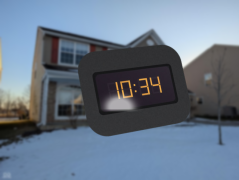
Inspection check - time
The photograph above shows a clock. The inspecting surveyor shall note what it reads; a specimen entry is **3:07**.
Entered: **10:34**
